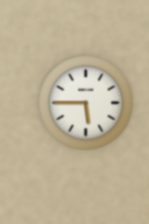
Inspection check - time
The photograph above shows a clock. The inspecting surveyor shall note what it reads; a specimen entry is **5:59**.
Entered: **5:45**
